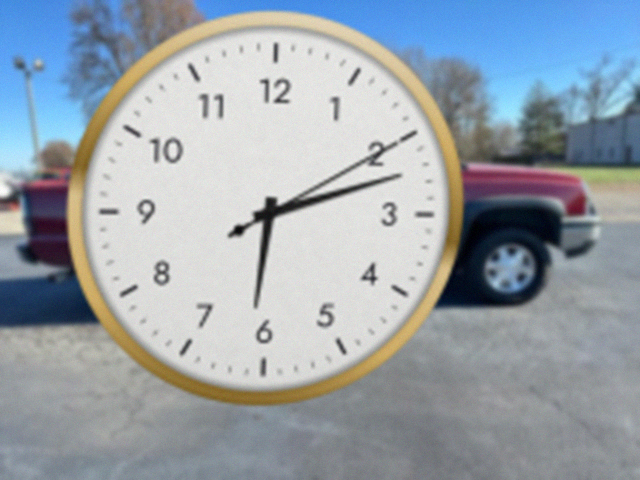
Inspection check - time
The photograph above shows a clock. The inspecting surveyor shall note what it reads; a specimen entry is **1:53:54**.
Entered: **6:12:10**
